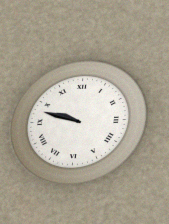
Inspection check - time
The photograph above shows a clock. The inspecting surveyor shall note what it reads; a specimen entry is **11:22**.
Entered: **9:48**
